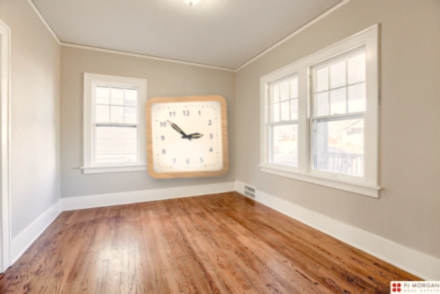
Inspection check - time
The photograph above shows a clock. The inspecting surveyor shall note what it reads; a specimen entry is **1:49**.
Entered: **2:52**
